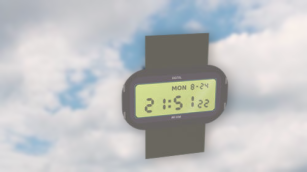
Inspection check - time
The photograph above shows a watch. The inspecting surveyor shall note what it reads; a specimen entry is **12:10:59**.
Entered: **21:51:22**
